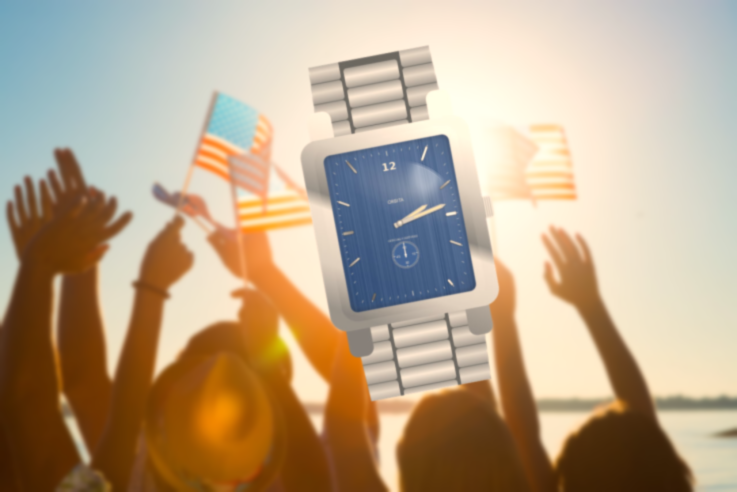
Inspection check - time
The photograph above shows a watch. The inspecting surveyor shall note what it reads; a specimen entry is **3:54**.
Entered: **2:13**
